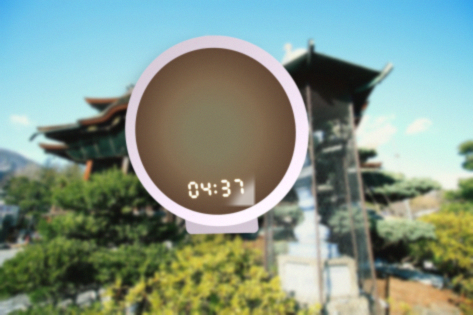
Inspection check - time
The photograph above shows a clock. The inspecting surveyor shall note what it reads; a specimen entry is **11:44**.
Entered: **4:37**
